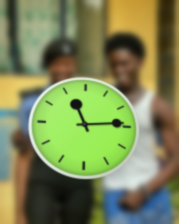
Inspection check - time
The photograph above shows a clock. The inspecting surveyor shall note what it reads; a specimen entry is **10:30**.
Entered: **11:14**
